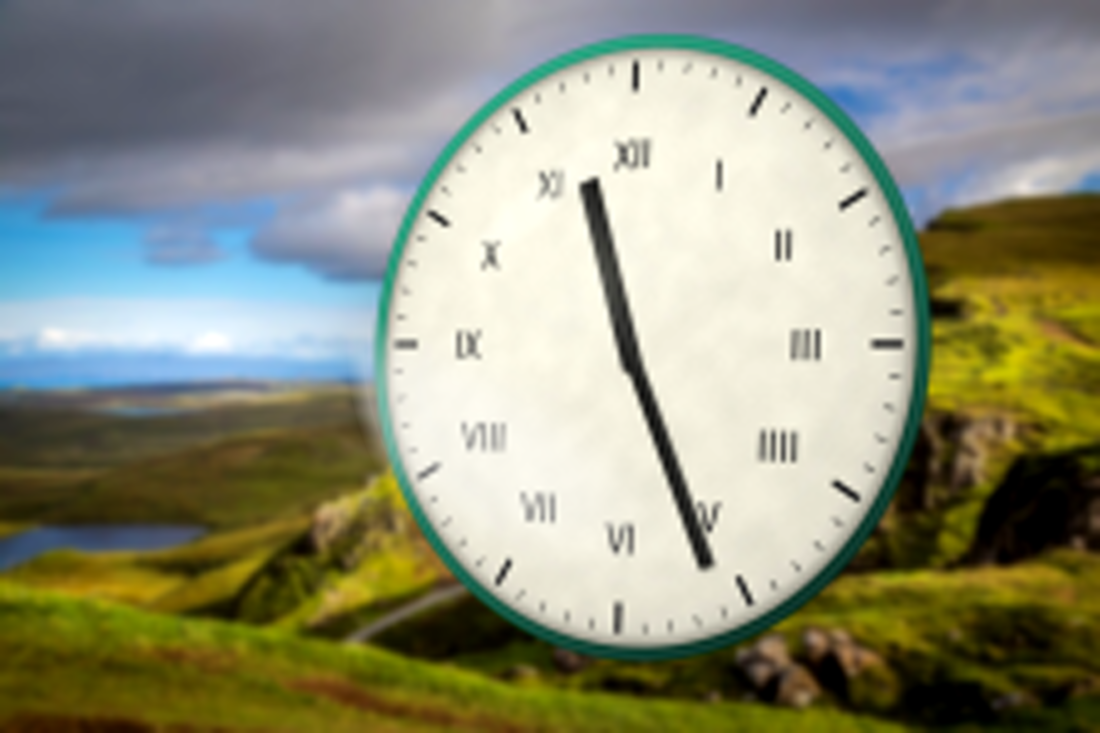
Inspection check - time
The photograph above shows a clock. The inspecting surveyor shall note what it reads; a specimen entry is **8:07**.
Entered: **11:26**
